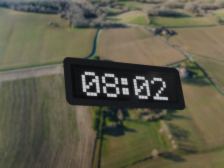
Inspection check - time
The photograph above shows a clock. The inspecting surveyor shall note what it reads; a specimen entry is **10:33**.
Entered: **8:02**
